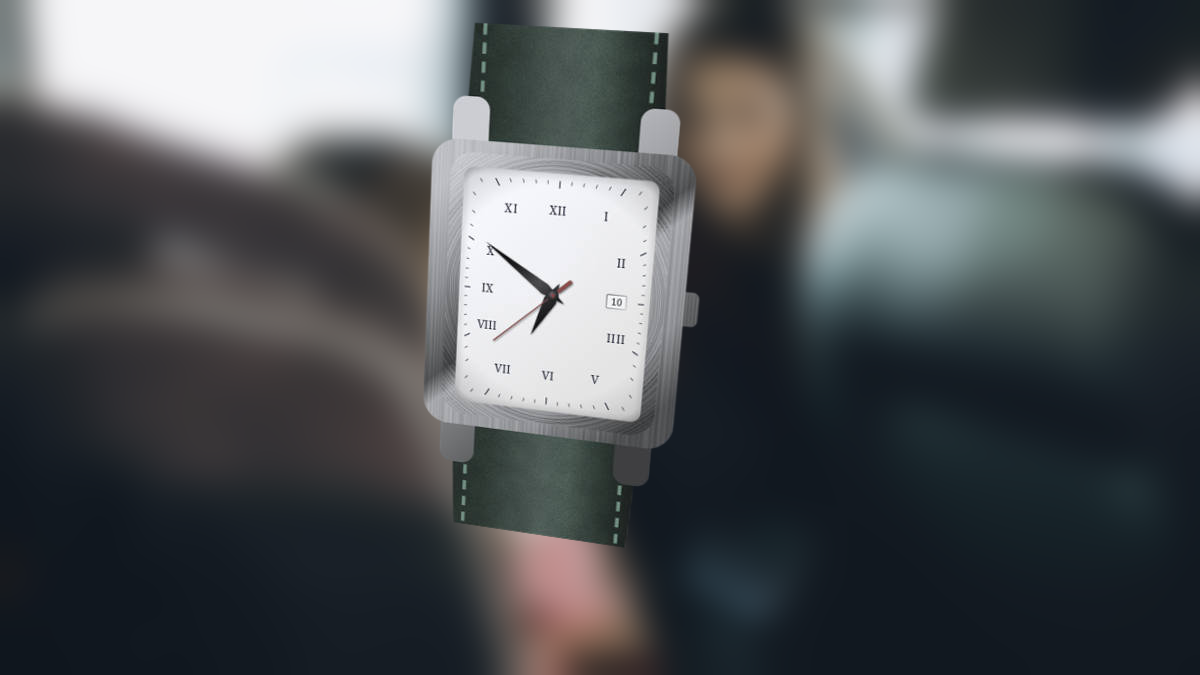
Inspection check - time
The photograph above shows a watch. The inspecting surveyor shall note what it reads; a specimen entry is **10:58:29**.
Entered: **6:50:38**
